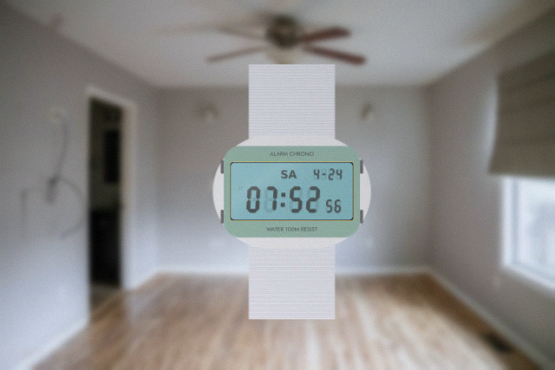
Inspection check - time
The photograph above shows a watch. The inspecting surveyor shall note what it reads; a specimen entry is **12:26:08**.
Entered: **7:52:56**
